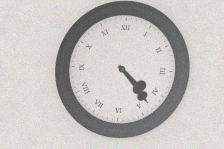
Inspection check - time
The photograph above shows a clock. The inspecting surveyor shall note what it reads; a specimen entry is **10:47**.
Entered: **4:23**
